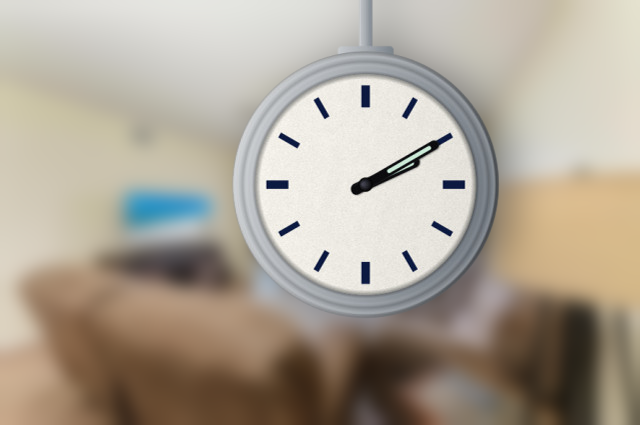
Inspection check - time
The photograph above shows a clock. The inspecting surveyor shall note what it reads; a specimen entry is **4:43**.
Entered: **2:10**
